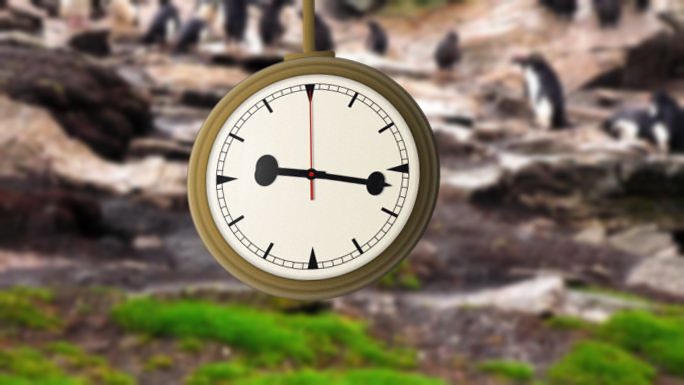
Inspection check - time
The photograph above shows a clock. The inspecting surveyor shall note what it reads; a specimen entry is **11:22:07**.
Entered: **9:17:00**
